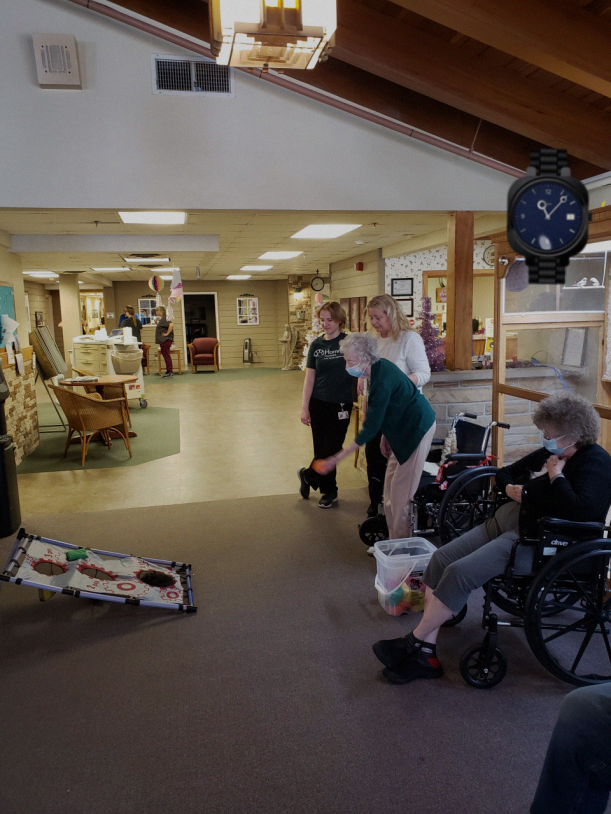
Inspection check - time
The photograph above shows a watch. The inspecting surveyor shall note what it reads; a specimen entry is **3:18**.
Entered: **11:07**
